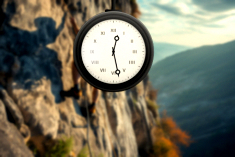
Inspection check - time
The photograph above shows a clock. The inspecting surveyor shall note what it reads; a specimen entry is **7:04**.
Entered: **12:28**
